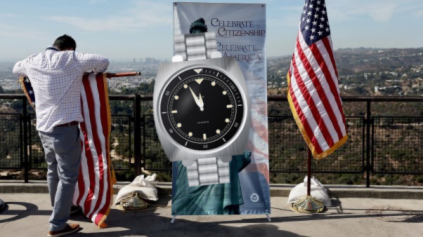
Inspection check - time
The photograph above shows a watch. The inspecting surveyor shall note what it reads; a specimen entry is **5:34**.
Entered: **11:56**
